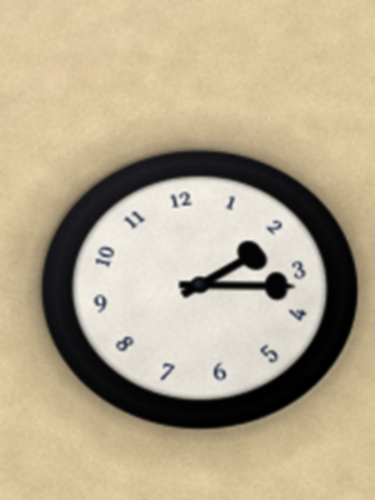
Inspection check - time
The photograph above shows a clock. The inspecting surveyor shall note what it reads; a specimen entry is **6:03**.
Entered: **2:17**
